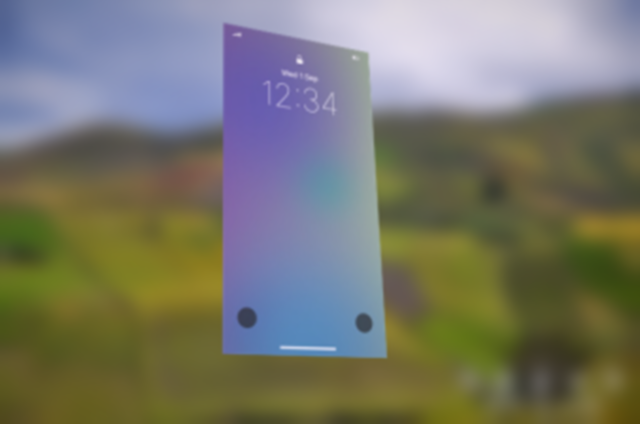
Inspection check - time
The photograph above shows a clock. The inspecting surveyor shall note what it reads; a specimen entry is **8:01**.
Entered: **12:34**
